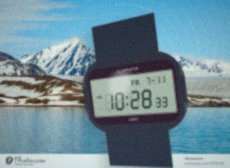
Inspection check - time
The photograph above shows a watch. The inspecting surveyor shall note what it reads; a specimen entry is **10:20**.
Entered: **10:28**
